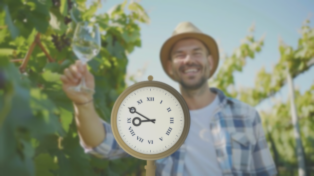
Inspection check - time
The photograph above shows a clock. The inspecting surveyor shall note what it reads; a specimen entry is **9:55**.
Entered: **8:50**
